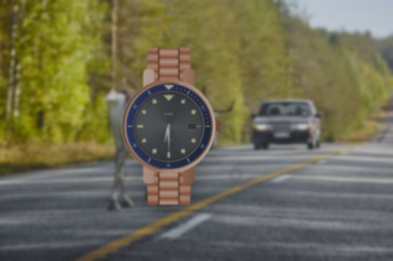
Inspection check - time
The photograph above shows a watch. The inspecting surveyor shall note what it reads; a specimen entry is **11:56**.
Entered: **6:30**
